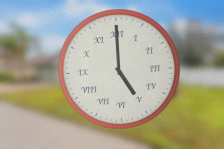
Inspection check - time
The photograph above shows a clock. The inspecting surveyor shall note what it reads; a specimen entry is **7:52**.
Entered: **5:00**
